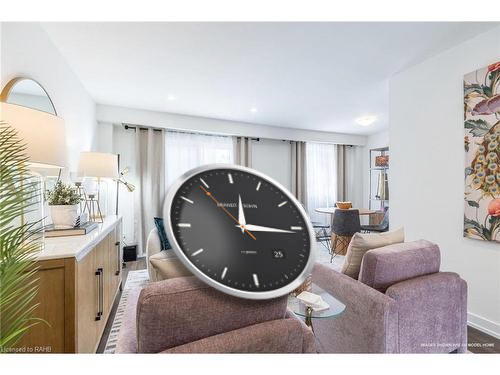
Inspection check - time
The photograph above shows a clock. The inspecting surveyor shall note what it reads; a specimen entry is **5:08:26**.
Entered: **12:15:54**
